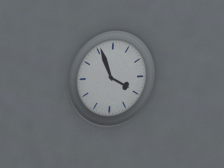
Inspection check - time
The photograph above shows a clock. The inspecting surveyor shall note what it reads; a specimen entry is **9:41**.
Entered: **3:56**
